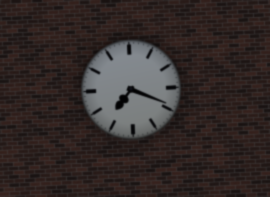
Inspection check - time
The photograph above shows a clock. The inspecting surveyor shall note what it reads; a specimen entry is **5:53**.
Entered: **7:19**
